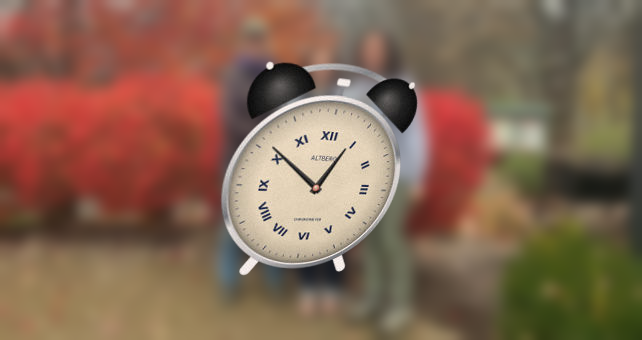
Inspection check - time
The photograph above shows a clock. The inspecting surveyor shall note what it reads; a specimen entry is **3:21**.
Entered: **12:51**
